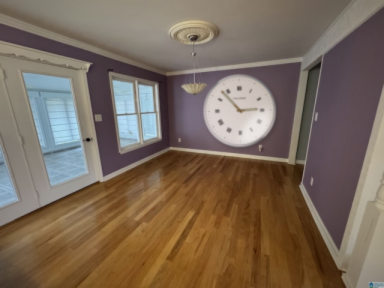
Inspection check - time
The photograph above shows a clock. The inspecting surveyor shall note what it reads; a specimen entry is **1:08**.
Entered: **2:53**
